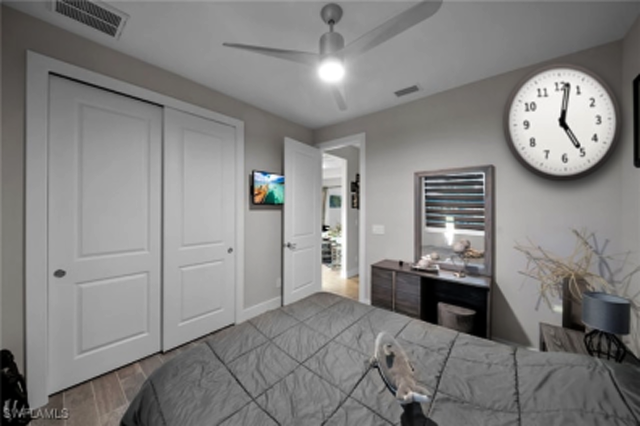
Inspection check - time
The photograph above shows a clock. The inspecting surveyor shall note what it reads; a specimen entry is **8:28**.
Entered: **5:02**
